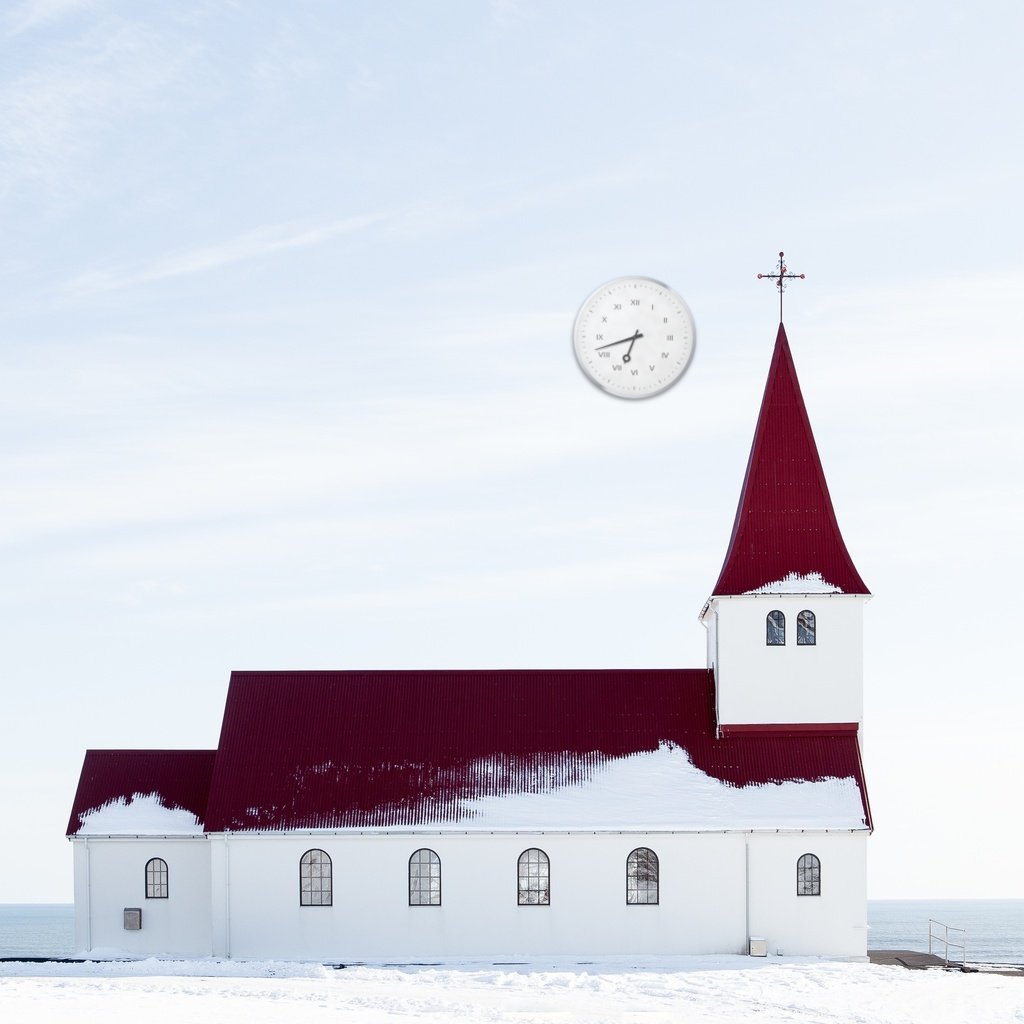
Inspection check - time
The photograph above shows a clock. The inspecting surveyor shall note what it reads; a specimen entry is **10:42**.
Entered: **6:42**
